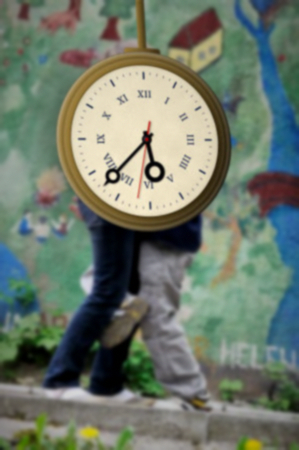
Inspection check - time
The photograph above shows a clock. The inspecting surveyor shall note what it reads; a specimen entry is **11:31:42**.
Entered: **5:37:32**
